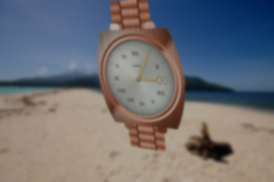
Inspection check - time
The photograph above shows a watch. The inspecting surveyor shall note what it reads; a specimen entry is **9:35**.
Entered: **3:05**
